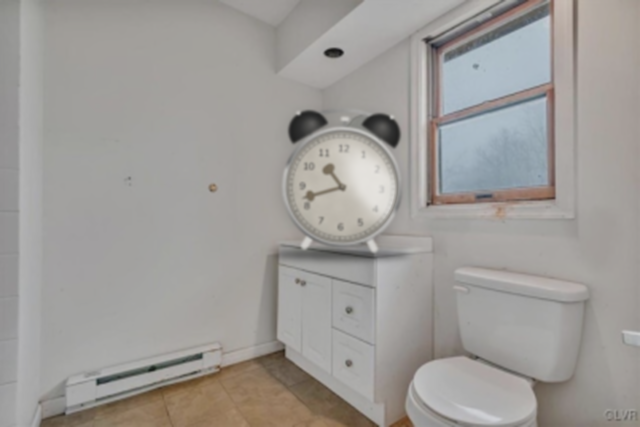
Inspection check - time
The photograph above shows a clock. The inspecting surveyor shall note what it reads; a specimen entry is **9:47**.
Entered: **10:42**
